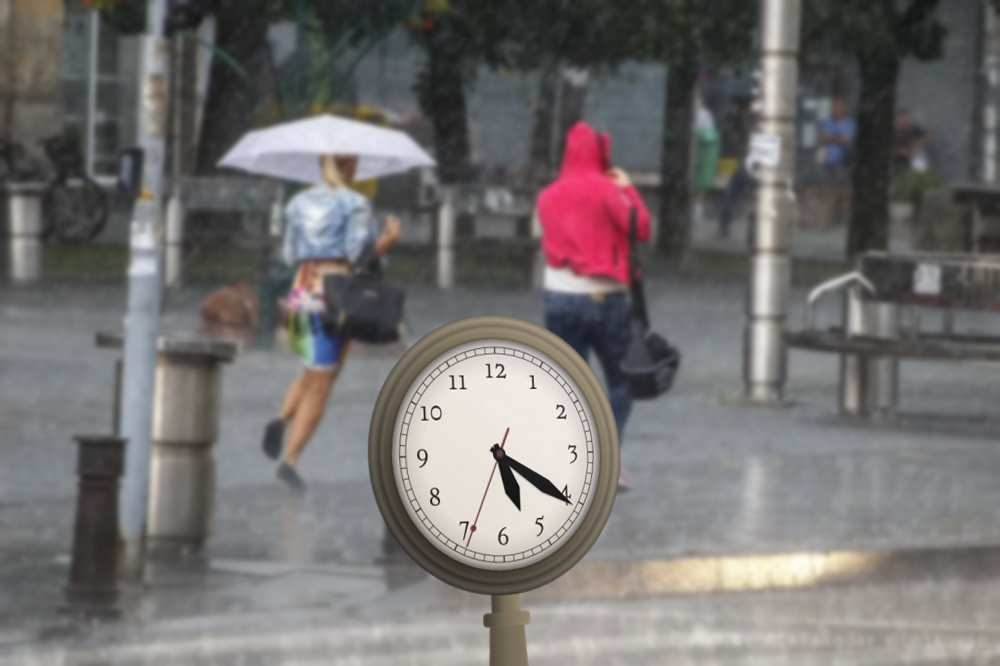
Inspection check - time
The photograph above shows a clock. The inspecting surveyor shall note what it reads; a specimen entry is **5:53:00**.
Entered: **5:20:34**
